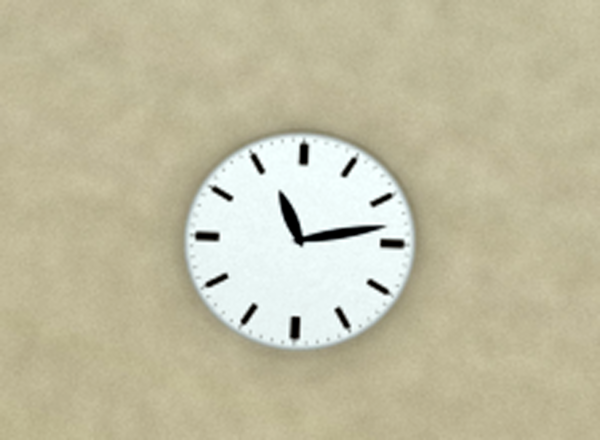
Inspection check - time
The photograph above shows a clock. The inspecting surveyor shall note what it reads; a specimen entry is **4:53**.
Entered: **11:13**
